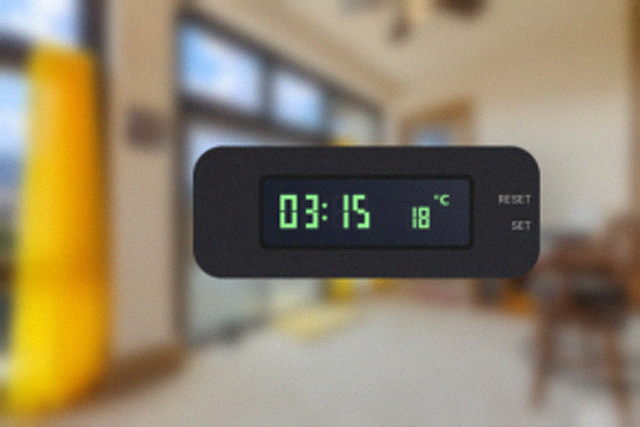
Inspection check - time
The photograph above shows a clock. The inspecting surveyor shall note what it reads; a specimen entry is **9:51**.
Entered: **3:15**
